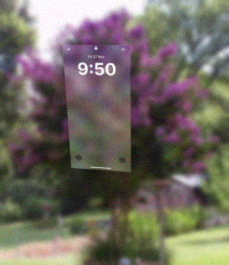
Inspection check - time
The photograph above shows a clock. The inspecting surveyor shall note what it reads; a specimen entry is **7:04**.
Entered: **9:50**
